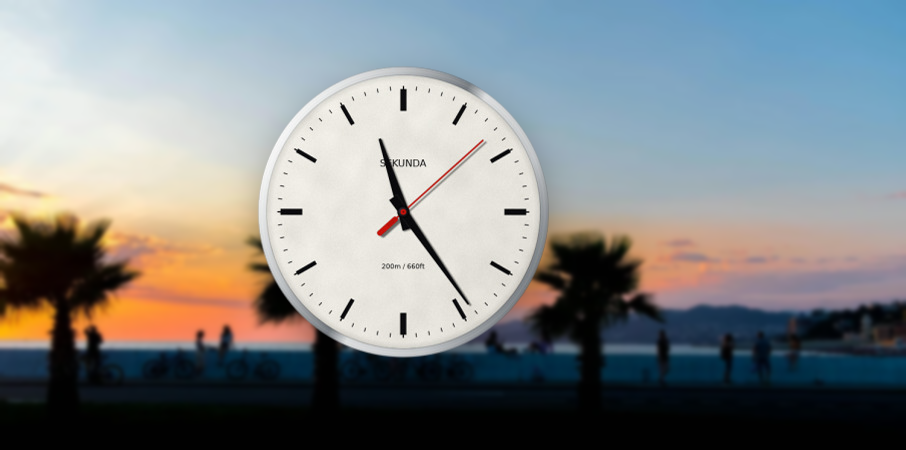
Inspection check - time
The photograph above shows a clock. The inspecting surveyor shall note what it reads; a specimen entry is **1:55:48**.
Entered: **11:24:08**
